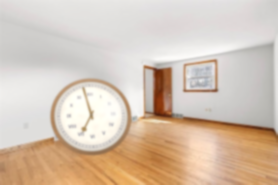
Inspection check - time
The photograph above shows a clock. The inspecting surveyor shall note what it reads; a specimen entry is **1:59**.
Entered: **6:58**
